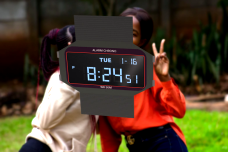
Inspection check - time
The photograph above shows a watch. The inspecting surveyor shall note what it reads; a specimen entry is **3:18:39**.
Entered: **8:24:51**
